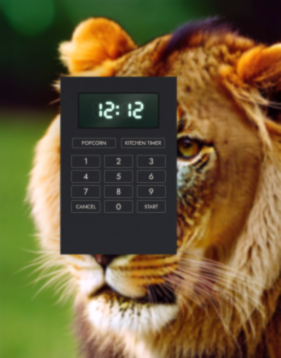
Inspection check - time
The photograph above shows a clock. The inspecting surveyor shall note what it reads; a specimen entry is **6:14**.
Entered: **12:12**
